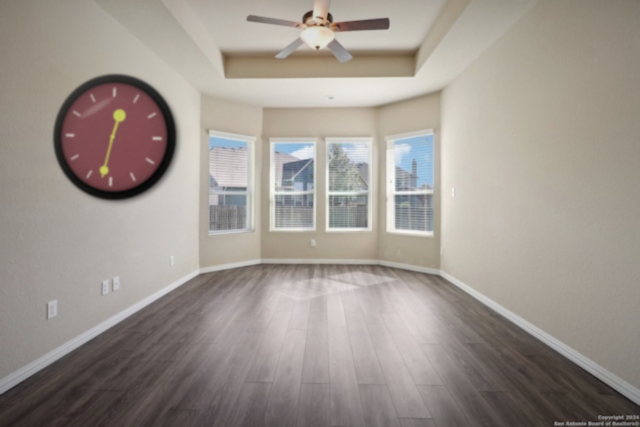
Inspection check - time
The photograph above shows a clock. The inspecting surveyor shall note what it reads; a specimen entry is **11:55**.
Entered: **12:32**
